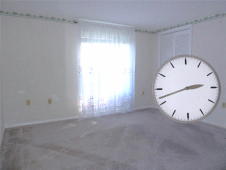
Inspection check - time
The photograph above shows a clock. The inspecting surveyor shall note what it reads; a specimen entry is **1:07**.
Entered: **2:42**
